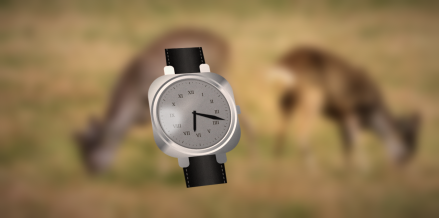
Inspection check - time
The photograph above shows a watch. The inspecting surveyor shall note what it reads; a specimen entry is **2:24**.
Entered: **6:18**
